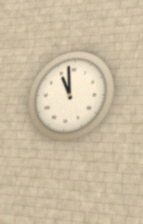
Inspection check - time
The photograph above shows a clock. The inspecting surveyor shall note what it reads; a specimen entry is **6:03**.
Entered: **10:58**
